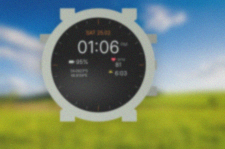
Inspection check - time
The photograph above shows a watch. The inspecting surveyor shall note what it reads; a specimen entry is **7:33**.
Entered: **1:06**
